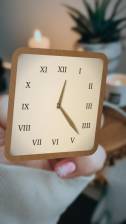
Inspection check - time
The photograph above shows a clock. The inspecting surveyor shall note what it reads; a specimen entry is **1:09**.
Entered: **12:23**
